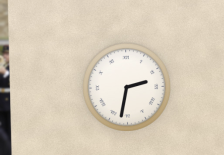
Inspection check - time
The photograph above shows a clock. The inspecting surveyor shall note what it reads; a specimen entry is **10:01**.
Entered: **2:32**
